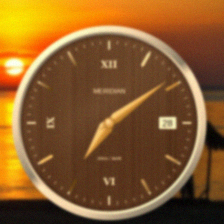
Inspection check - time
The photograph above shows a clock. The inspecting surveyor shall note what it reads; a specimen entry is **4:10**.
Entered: **7:09**
